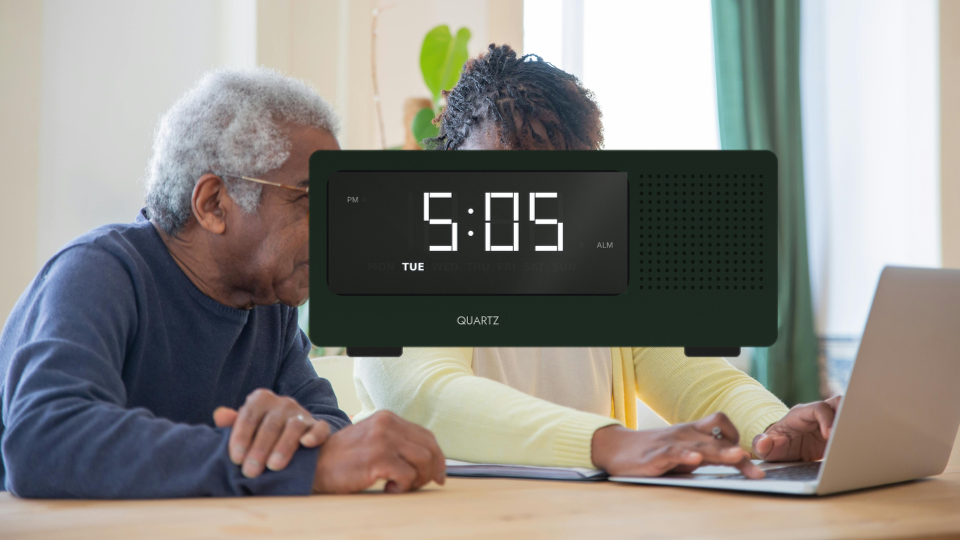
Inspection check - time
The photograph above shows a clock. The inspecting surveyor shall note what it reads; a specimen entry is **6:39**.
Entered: **5:05**
